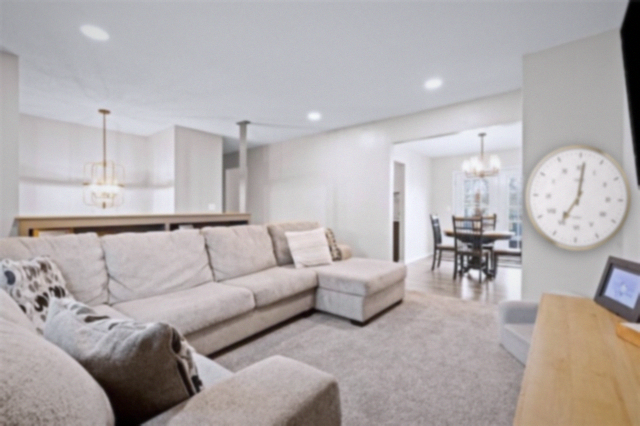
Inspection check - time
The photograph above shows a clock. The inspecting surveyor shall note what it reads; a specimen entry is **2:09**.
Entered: **7:01**
